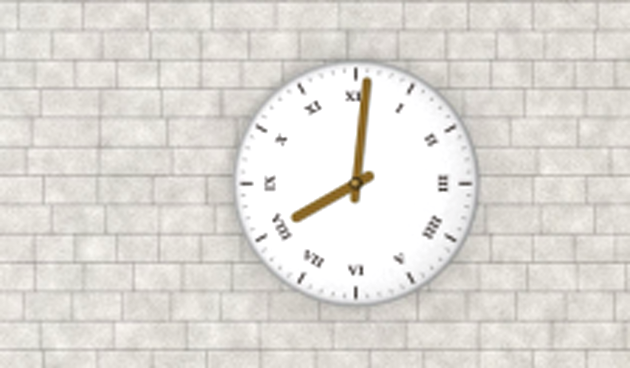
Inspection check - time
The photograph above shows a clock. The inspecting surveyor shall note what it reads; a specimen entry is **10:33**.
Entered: **8:01**
